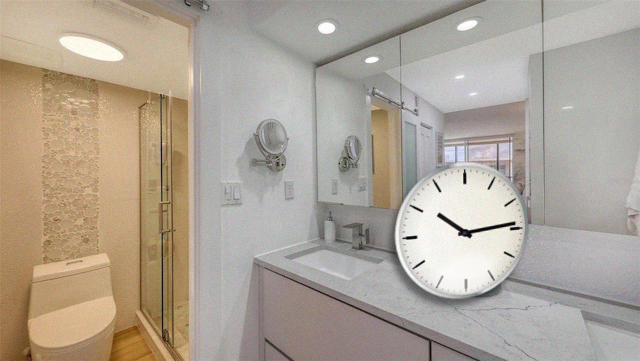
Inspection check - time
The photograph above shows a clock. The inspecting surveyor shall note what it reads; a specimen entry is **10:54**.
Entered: **10:14**
